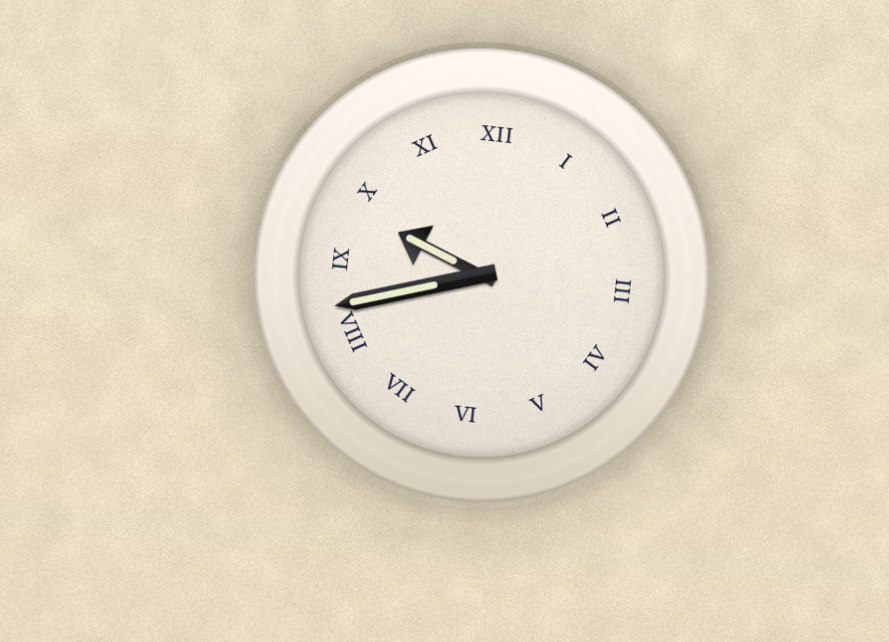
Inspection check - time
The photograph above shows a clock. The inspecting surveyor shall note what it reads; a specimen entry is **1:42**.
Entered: **9:42**
